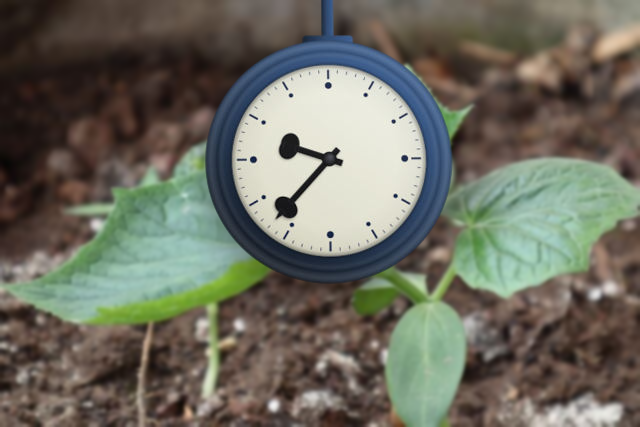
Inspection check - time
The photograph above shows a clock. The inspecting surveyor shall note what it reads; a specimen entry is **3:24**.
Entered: **9:37**
